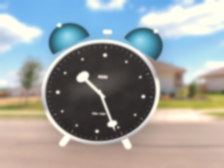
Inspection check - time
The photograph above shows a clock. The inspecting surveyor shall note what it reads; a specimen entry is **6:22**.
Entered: **10:26**
